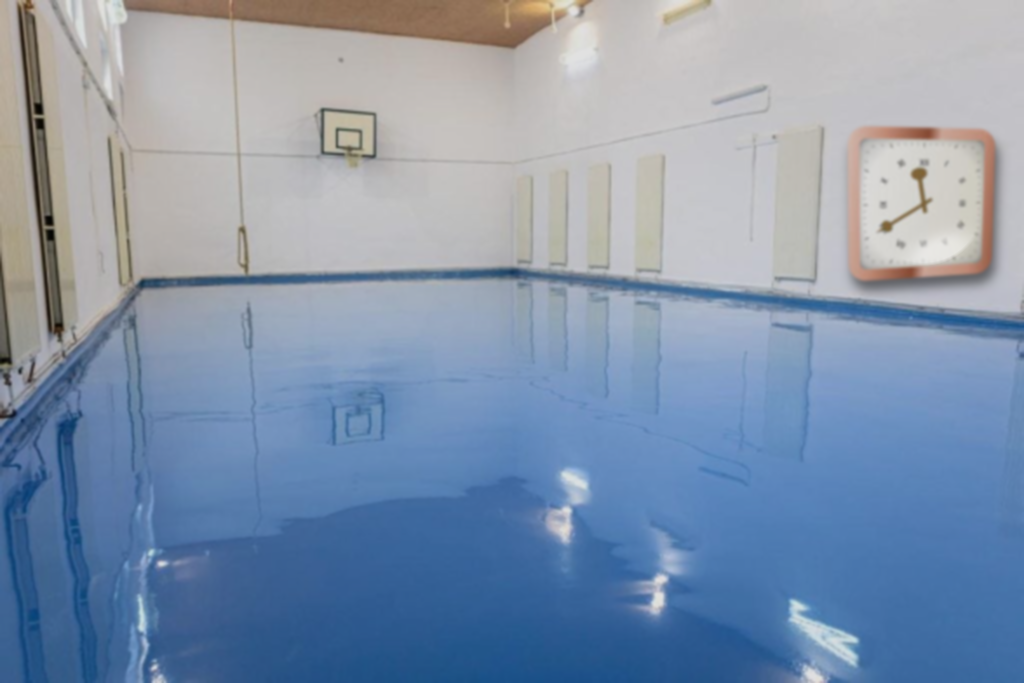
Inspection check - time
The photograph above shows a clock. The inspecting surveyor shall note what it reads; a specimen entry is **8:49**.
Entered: **11:40**
